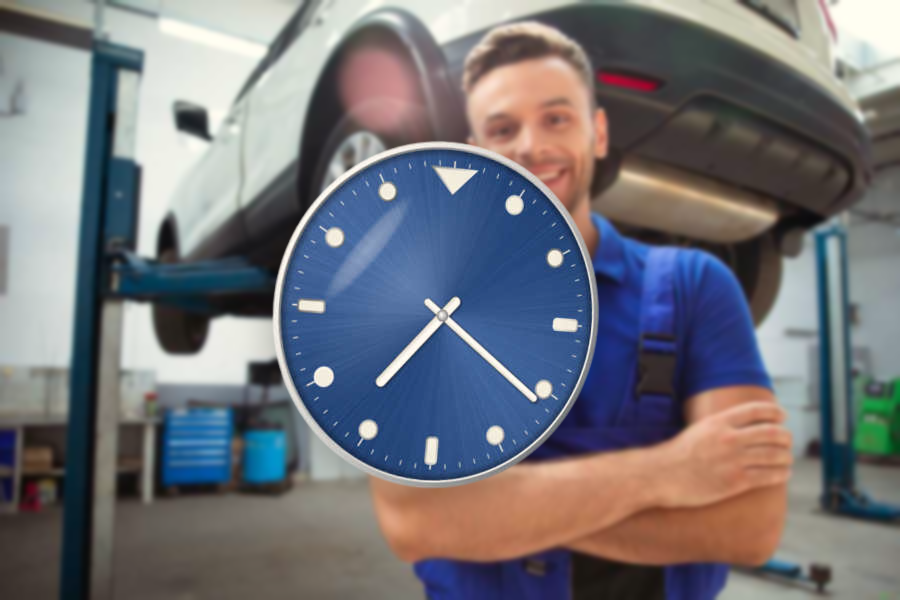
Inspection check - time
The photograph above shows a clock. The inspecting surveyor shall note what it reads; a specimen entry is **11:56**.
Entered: **7:21**
